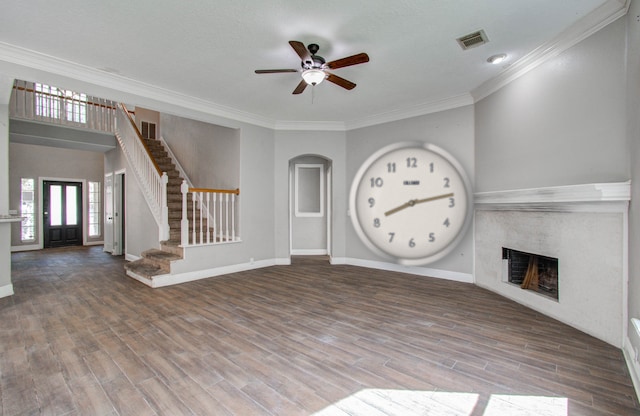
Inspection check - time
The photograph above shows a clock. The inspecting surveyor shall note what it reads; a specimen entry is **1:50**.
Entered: **8:13**
